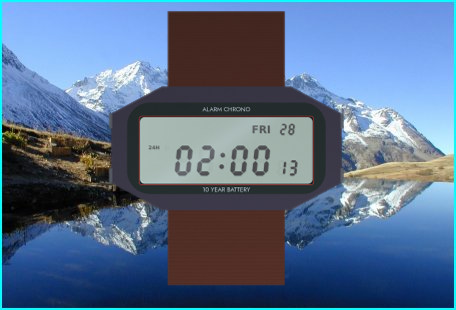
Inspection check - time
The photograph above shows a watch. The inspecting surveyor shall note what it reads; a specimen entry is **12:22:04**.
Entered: **2:00:13**
